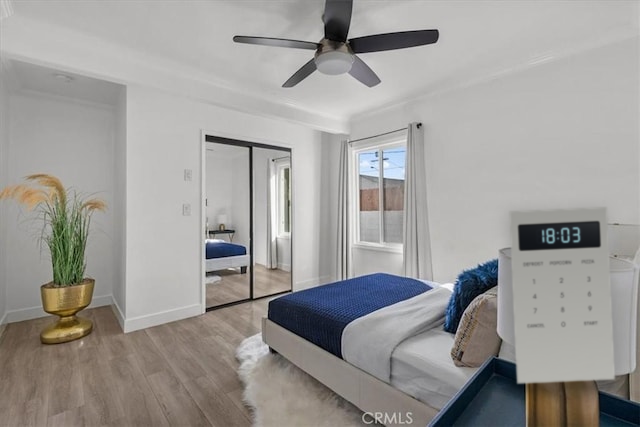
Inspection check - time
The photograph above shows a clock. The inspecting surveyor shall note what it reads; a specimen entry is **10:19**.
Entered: **18:03**
